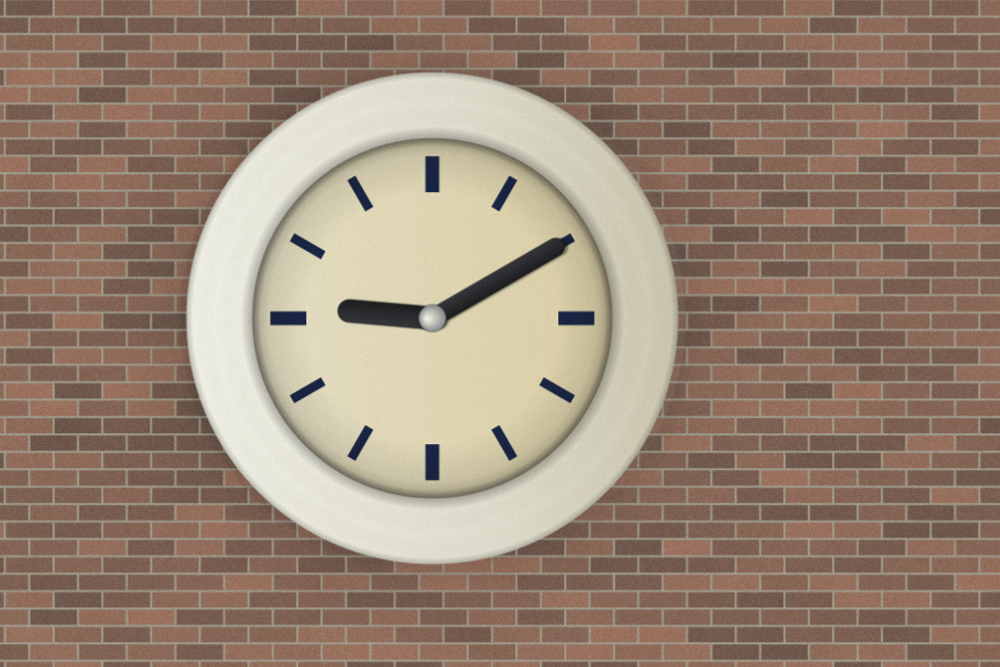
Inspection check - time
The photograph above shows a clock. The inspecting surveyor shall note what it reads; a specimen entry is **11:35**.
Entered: **9:10**
